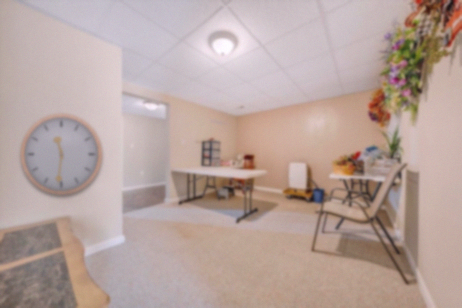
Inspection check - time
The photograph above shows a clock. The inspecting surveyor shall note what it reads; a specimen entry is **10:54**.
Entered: **11:31**
